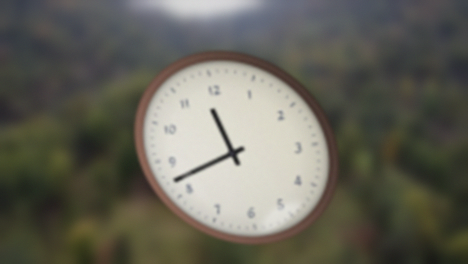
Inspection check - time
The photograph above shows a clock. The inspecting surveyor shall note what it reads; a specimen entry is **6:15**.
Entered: **11:42**
